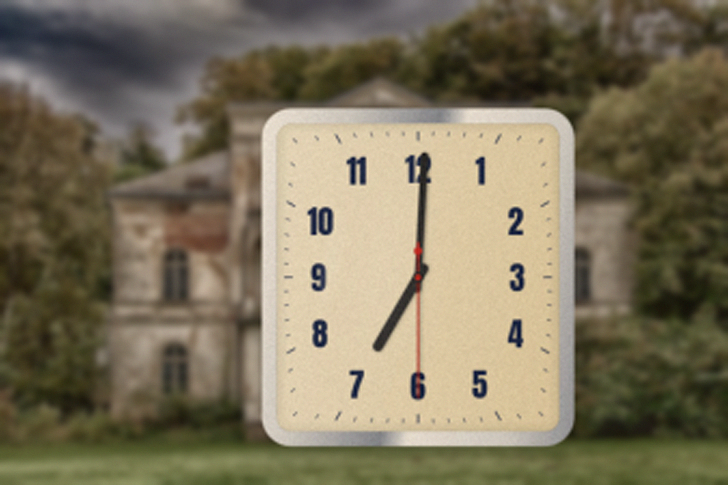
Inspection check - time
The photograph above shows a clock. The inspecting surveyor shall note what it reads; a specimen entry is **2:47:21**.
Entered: **7:00:30**
